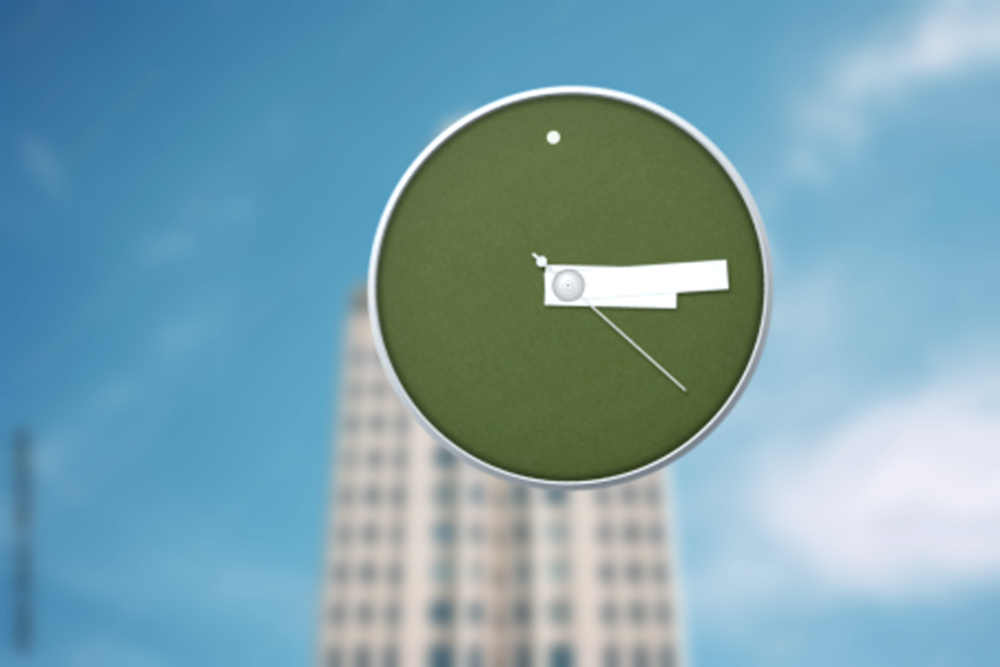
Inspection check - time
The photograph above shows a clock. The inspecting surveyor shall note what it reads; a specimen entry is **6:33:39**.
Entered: **3:15:23**
